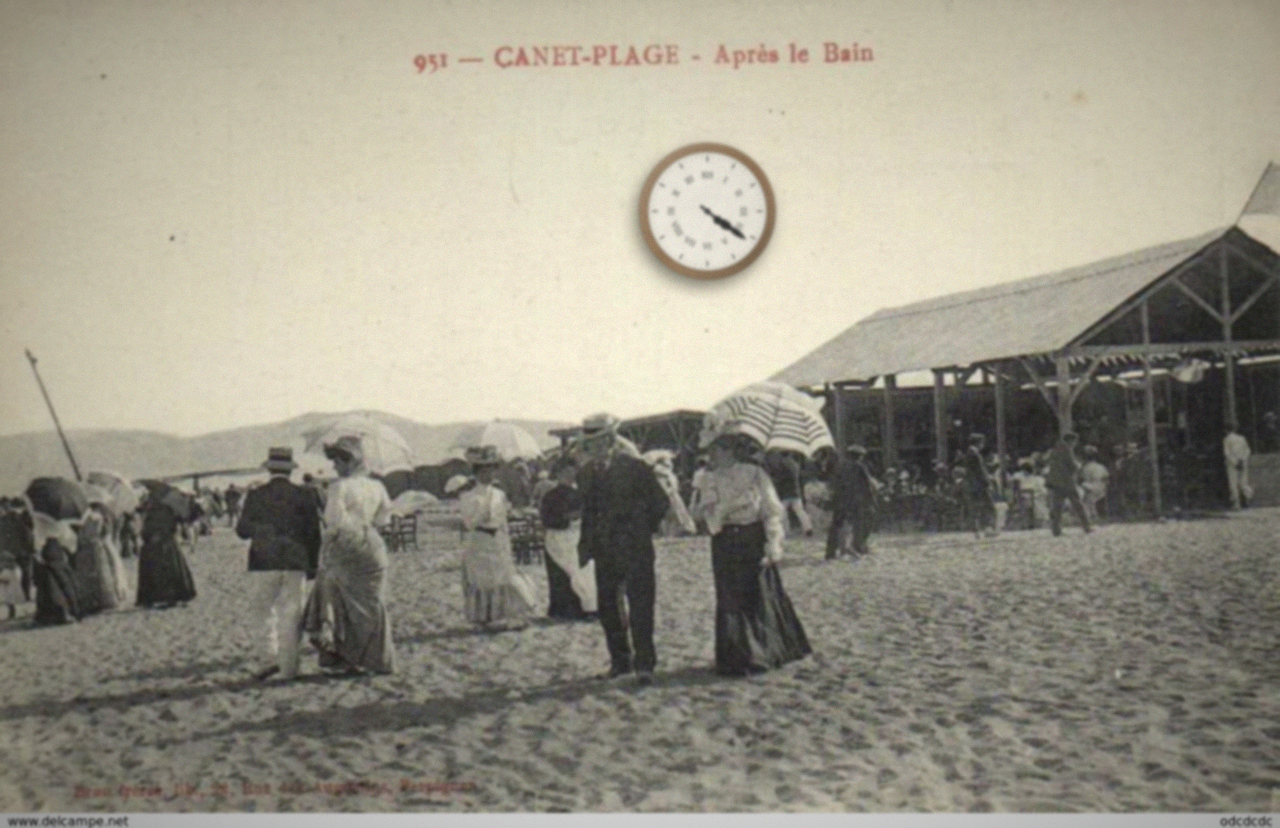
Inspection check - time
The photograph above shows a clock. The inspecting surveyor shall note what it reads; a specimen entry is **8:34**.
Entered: **4:21**
